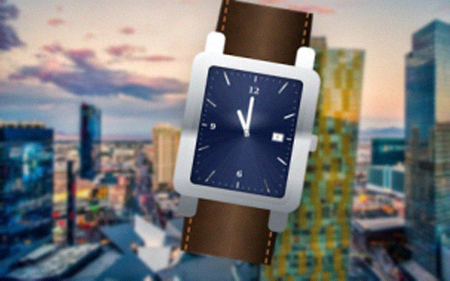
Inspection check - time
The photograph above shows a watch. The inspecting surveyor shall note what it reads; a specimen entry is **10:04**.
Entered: **11:00**
